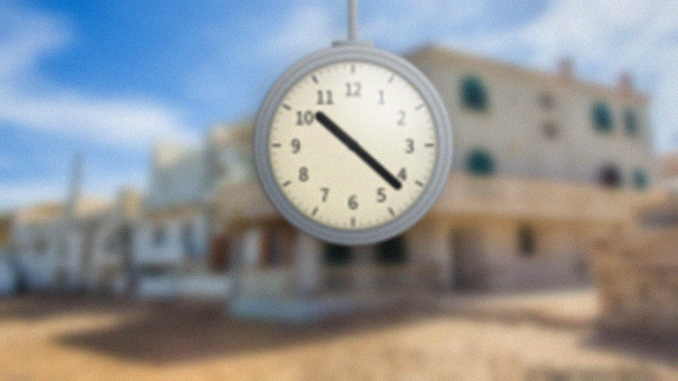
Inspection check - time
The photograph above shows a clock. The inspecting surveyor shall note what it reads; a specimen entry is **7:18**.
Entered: **10:22**
